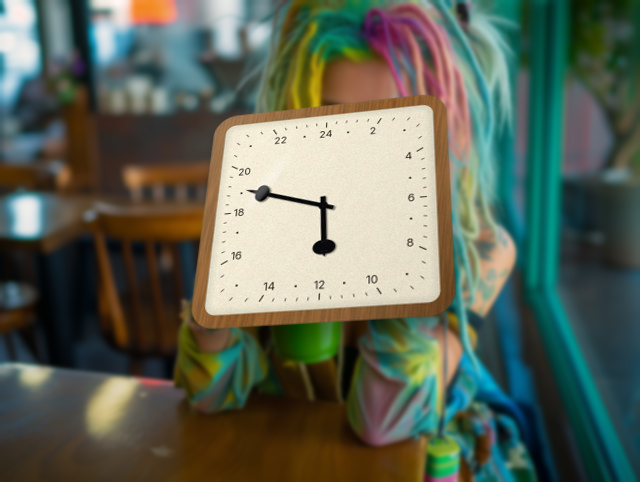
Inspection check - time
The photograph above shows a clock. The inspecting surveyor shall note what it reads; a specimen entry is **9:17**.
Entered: **11:48**
